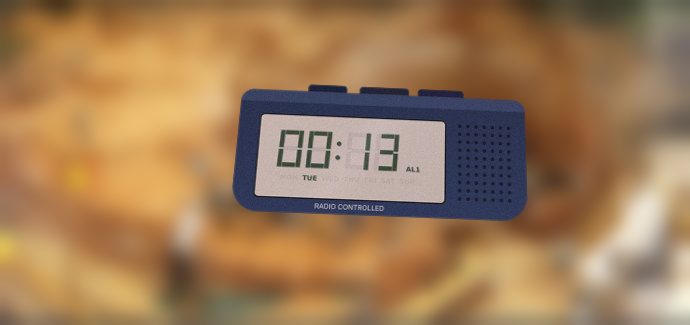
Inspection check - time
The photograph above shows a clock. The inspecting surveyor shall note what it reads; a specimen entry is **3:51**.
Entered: **0:13**
